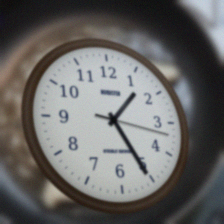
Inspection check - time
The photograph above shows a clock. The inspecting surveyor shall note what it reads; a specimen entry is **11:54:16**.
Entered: **1:25:17**
